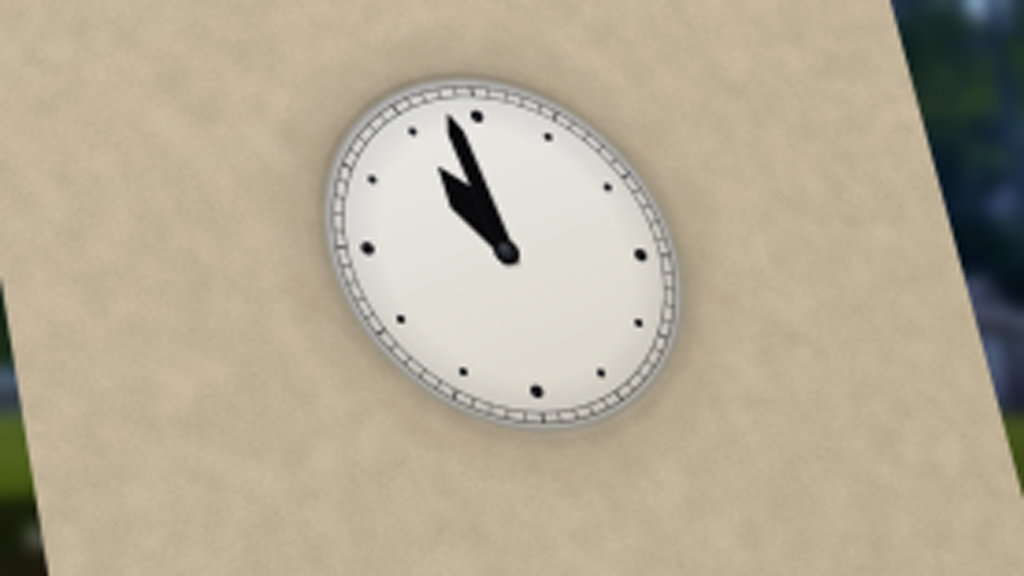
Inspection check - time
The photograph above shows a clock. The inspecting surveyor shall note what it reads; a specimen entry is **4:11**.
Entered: **10:58**
